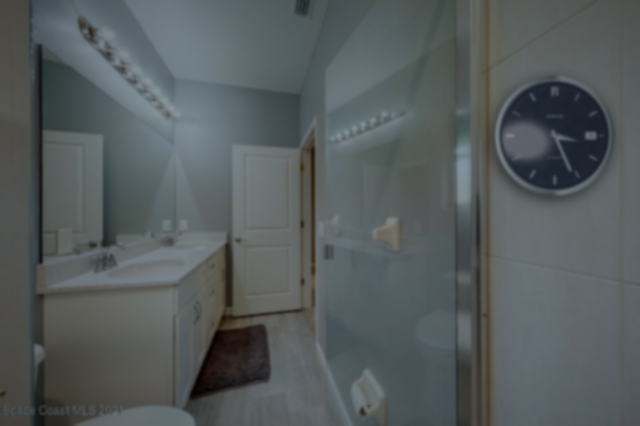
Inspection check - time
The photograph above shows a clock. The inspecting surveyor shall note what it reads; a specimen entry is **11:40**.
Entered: **3:26**
